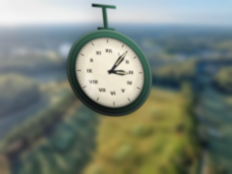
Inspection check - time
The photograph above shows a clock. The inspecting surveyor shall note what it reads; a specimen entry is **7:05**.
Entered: **3:07**
